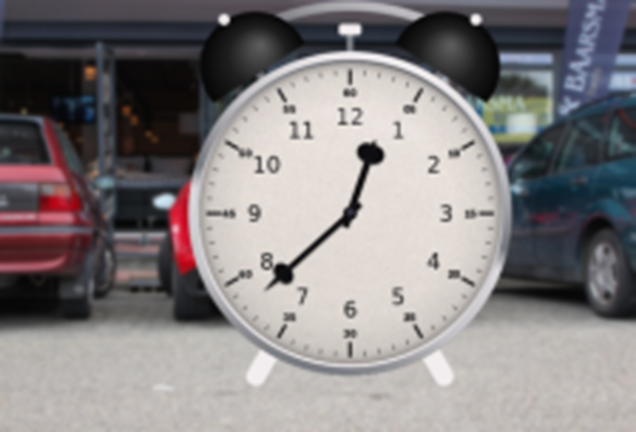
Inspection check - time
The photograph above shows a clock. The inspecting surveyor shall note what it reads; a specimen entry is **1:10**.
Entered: **12:38**
